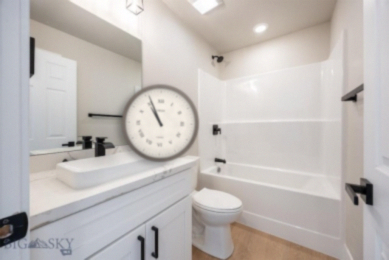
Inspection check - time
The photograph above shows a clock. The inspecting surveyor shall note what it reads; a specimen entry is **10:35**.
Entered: **10:56**
